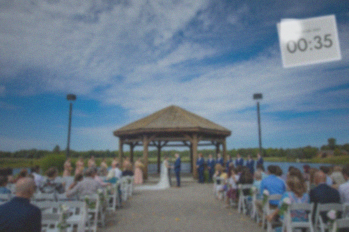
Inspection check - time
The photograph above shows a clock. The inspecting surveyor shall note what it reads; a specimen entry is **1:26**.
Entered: **0:35**
